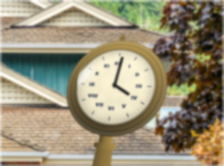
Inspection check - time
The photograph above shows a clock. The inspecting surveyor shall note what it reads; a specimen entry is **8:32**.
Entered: **4:01**
